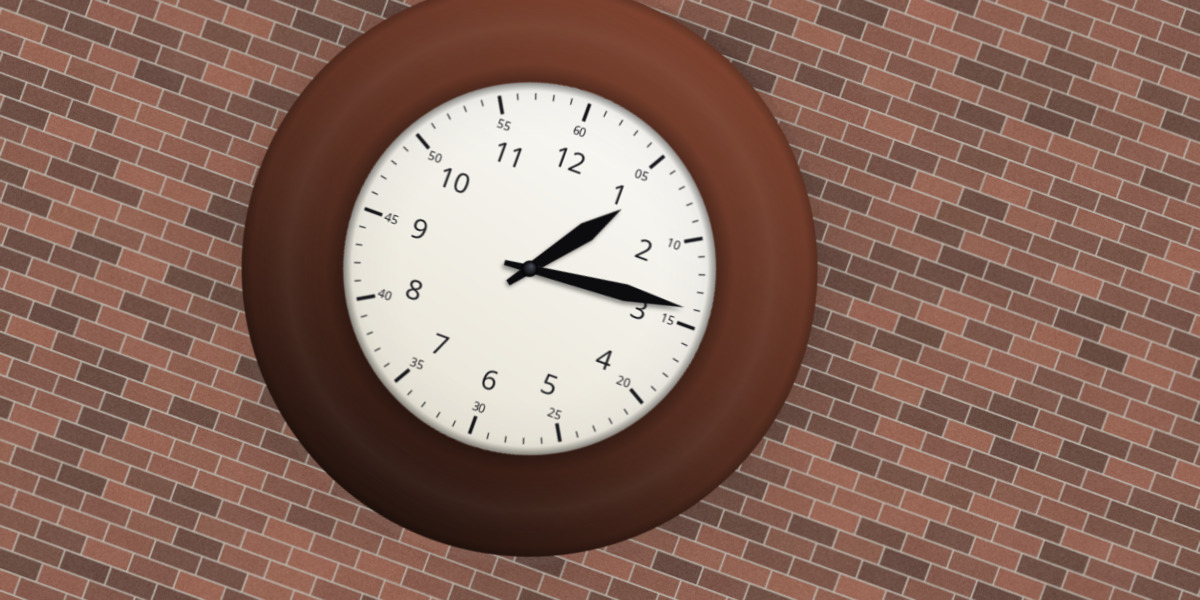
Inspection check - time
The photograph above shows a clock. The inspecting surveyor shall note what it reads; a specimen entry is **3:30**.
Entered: **1:14**
